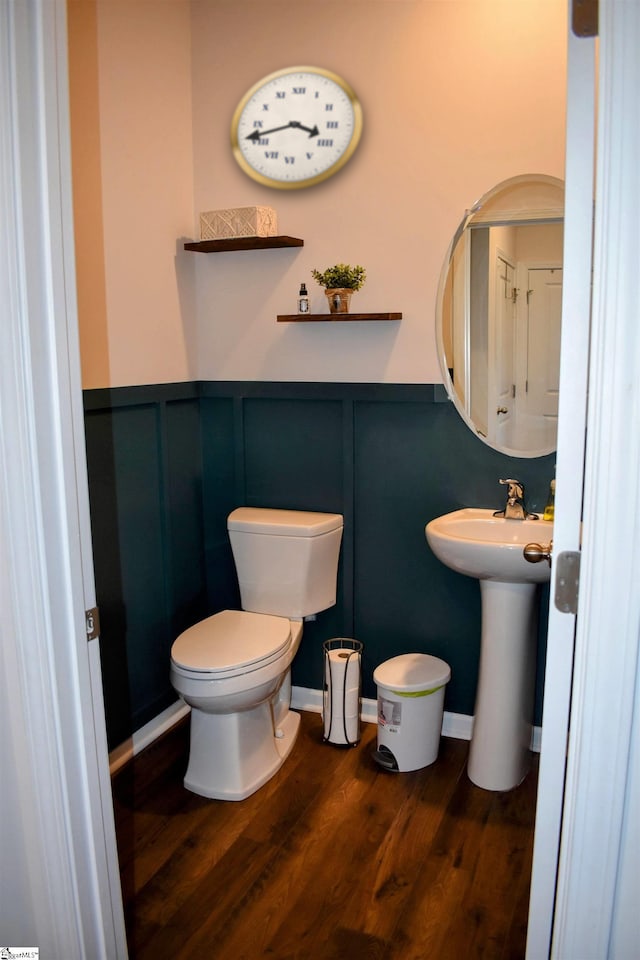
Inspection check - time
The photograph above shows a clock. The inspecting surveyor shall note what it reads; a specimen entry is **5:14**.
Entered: **3:42**
